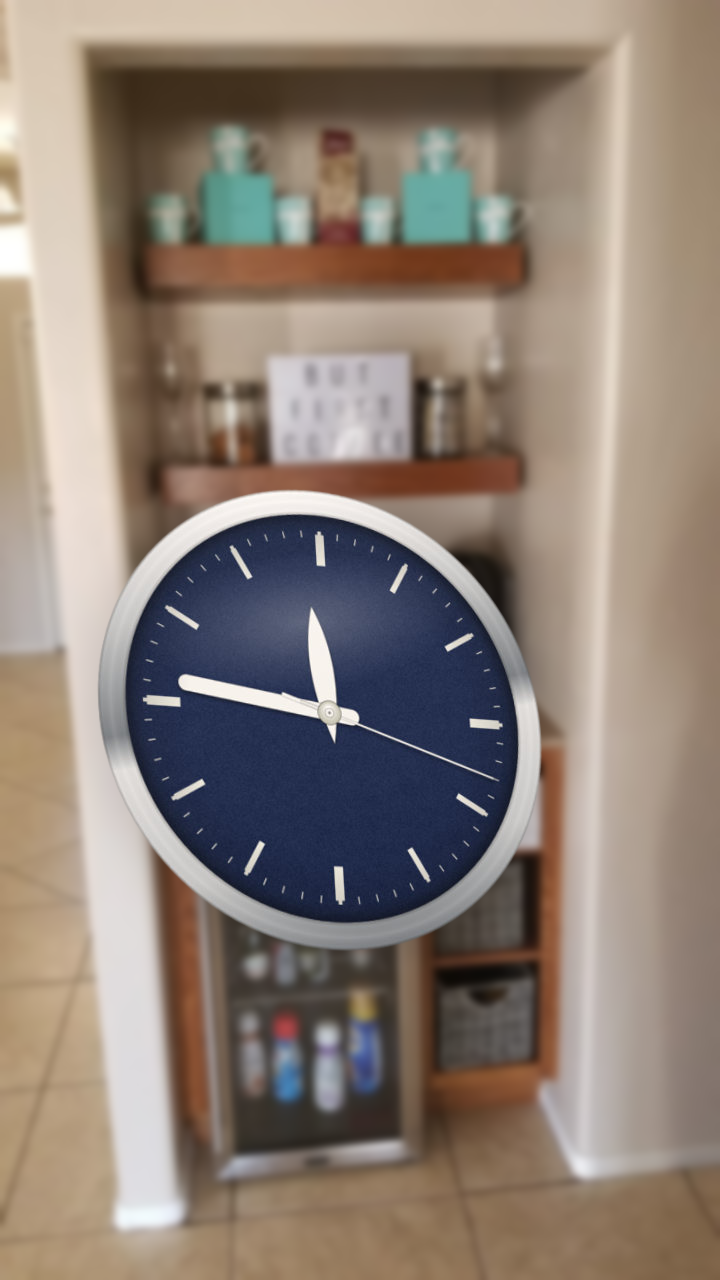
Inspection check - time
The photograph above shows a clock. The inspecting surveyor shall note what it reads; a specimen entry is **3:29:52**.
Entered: **11:46:18**
